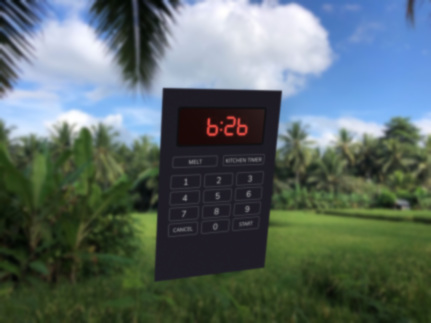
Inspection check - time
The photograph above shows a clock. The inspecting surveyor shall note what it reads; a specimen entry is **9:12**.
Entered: **6:26**
